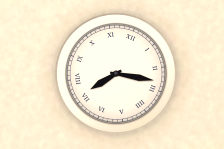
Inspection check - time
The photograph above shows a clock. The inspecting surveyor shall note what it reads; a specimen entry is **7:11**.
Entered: **7:13**
